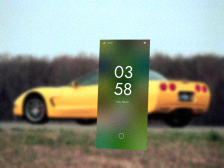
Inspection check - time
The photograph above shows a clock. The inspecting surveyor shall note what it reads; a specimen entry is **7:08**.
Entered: **3:58**
